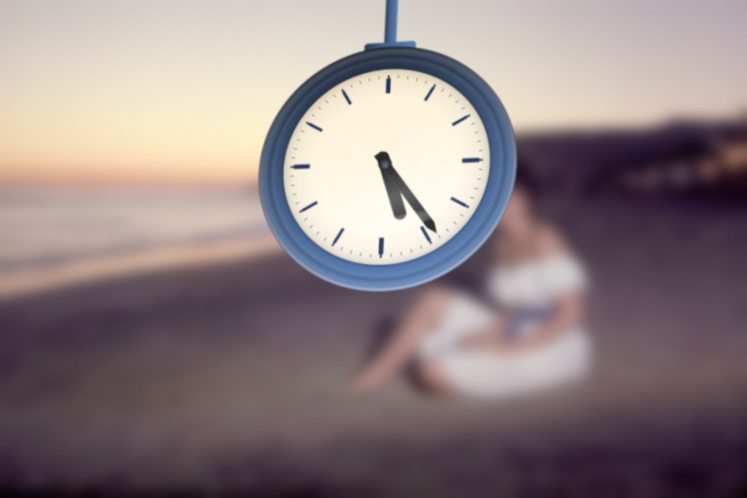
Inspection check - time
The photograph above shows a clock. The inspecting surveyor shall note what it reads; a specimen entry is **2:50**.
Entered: **5:24**
